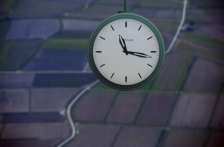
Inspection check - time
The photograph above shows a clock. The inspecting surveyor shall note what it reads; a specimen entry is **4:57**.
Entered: **11:17**
